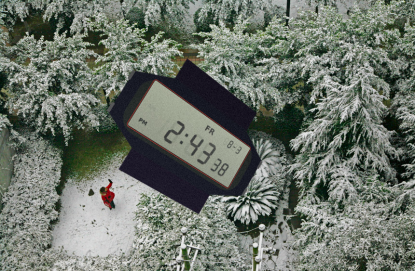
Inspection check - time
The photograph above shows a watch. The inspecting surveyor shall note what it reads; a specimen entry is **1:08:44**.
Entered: **2:43:38**
